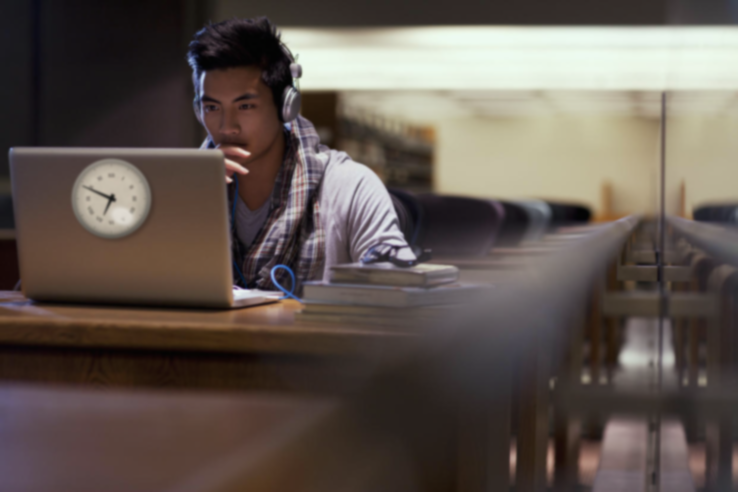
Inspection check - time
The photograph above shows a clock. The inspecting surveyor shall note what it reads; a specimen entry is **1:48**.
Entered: **6:49**
